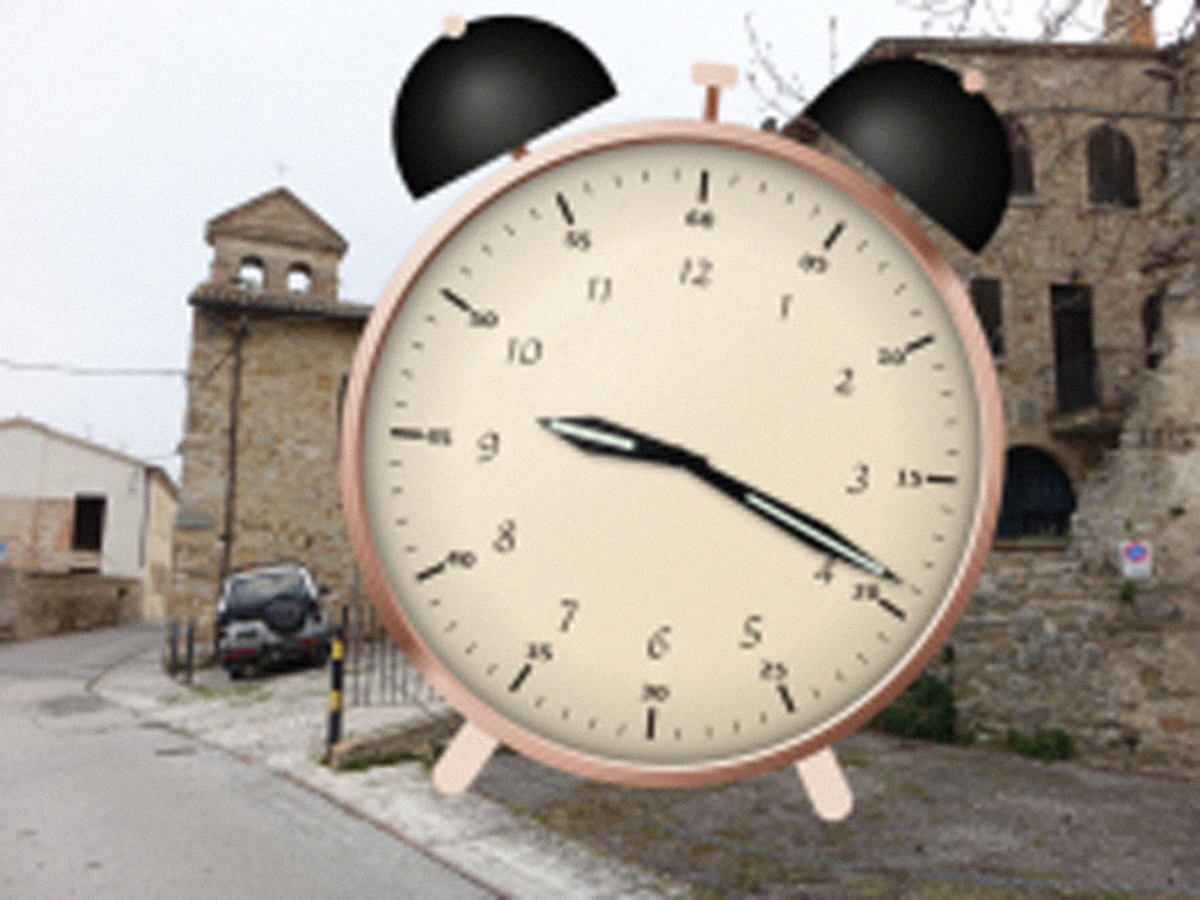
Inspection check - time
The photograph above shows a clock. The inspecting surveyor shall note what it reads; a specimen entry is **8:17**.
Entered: **9:19**
